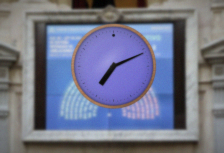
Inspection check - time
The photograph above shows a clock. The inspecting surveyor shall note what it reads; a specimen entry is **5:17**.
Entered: **7:11**
